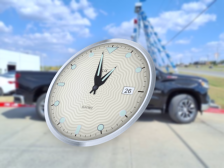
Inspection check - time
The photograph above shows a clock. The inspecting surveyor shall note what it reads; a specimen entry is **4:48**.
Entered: **12:58**
